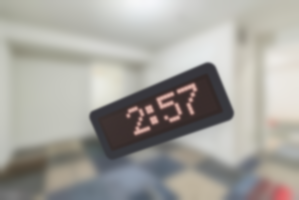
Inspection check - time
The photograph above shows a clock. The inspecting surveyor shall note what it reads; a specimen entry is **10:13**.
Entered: **2:57**
